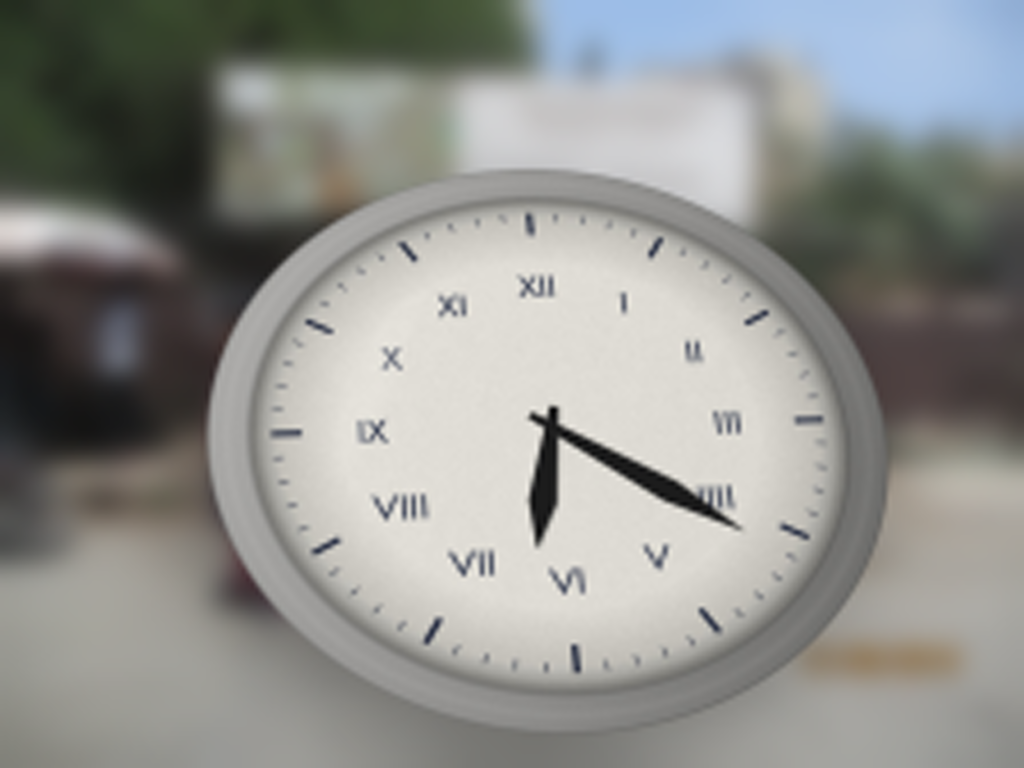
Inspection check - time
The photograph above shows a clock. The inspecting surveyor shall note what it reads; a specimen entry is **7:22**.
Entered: **6:21**
